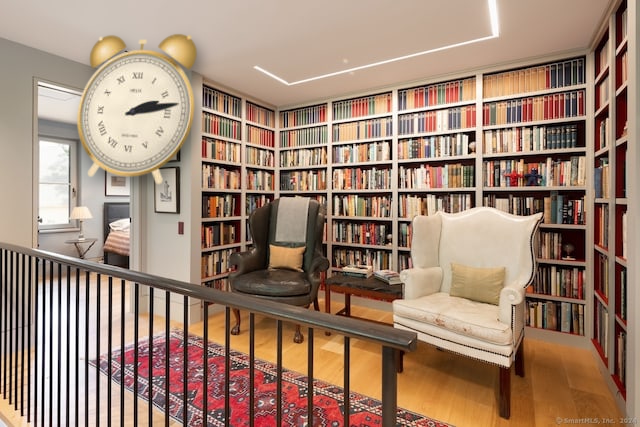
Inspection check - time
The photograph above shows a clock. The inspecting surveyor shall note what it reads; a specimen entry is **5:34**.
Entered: **2:13**
